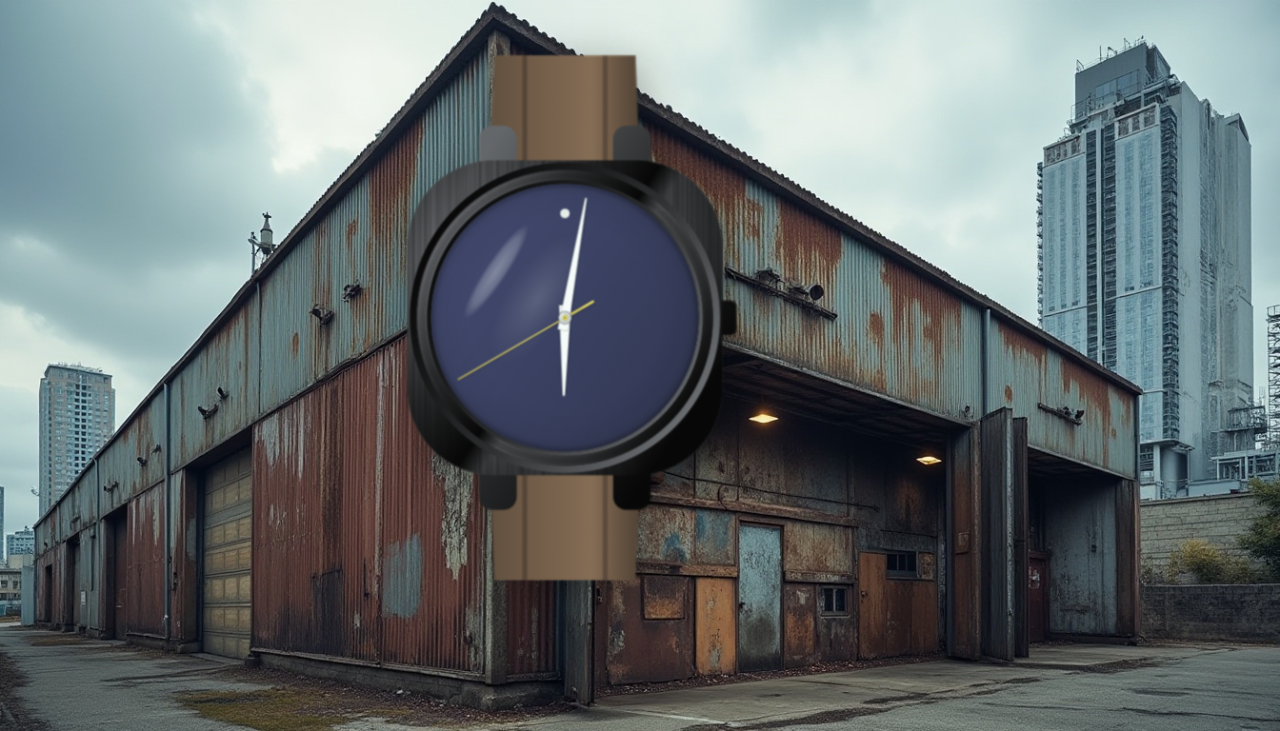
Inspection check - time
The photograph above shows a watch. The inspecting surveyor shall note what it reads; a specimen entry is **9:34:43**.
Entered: **6:01:40**
